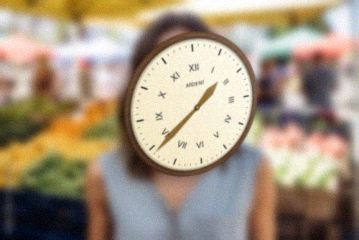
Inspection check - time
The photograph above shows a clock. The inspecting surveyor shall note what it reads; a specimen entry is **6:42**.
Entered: **1:39**
